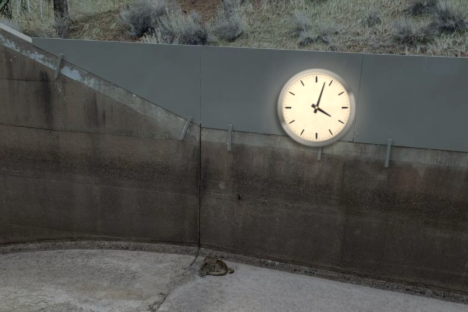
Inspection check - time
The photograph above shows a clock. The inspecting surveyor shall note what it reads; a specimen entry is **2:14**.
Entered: **4:03**
